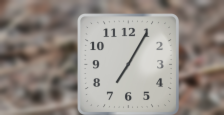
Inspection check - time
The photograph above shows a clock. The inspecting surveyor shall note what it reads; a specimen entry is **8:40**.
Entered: **7:05**
